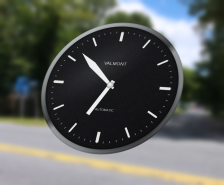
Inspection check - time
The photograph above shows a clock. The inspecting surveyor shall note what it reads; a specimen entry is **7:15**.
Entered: **6:52**
